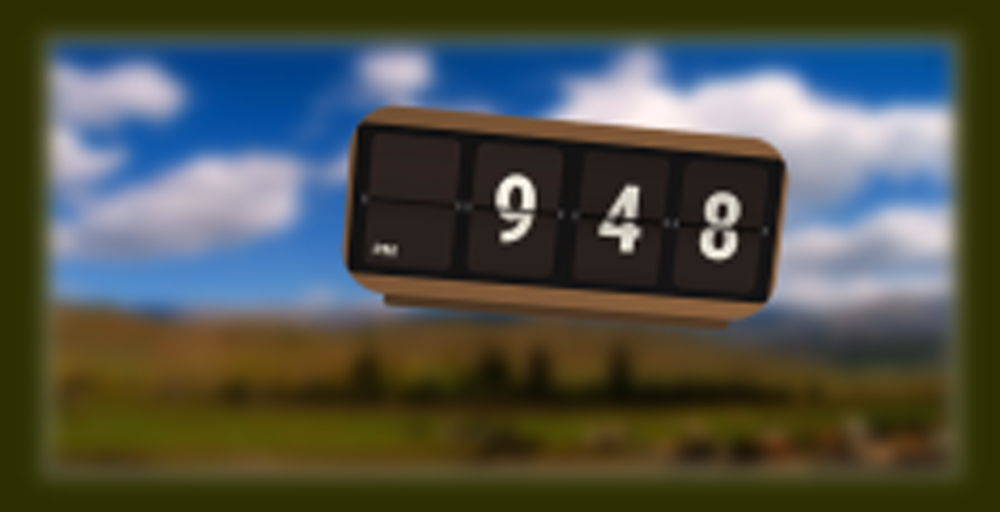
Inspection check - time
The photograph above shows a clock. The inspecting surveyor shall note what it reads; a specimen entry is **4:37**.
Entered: **9:48**
